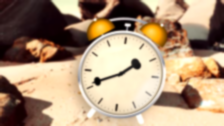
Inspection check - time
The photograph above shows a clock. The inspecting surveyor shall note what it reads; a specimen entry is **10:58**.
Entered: **1:41**
